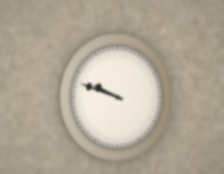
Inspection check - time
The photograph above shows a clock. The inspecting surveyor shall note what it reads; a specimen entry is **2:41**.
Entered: **9:48**
